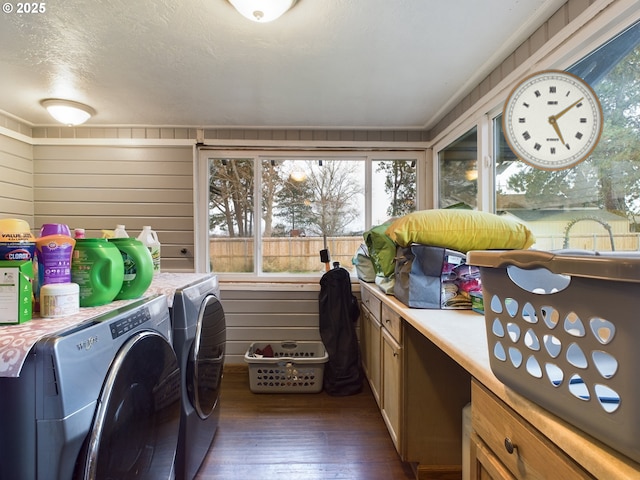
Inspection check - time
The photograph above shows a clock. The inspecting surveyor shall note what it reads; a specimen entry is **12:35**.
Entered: **5:09**
